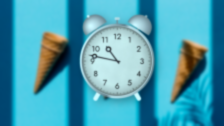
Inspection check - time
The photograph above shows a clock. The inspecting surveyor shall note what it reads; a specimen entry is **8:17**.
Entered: **10:47**
